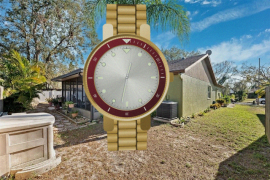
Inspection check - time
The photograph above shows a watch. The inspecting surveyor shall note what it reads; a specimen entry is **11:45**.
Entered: **12:32**
